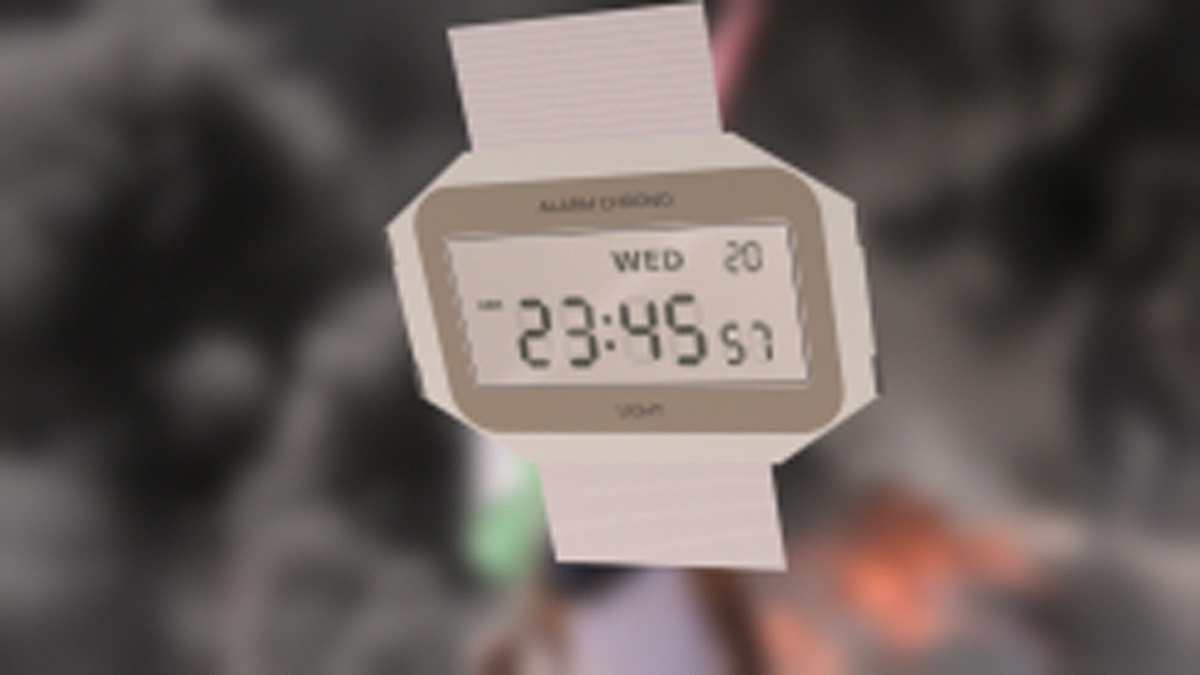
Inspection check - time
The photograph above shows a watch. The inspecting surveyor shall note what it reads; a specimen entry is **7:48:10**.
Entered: **23:45:57**
